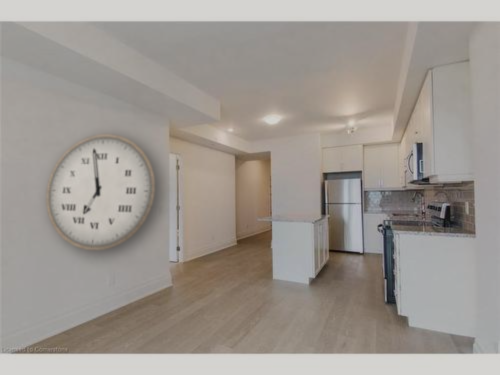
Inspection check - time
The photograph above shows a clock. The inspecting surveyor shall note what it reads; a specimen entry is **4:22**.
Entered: **6:58**
